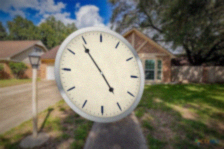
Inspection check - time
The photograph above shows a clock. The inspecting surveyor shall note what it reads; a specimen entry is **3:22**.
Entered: **4:54**
